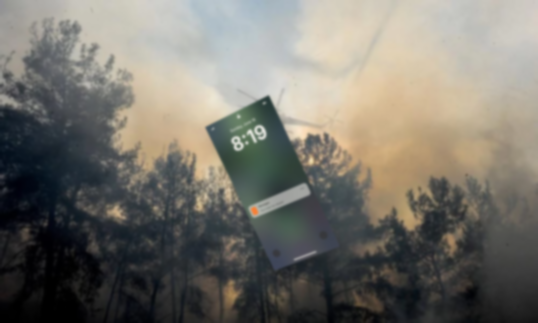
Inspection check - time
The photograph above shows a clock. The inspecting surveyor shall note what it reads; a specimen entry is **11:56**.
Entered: **8:19**
